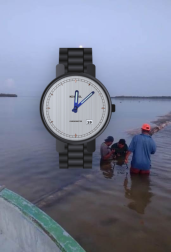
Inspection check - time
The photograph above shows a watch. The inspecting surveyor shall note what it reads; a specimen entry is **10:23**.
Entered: **12:08**
